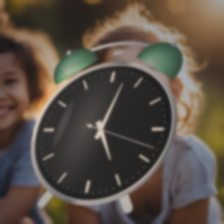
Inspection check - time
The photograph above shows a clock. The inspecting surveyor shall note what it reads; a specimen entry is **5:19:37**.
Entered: **5:02:18**
